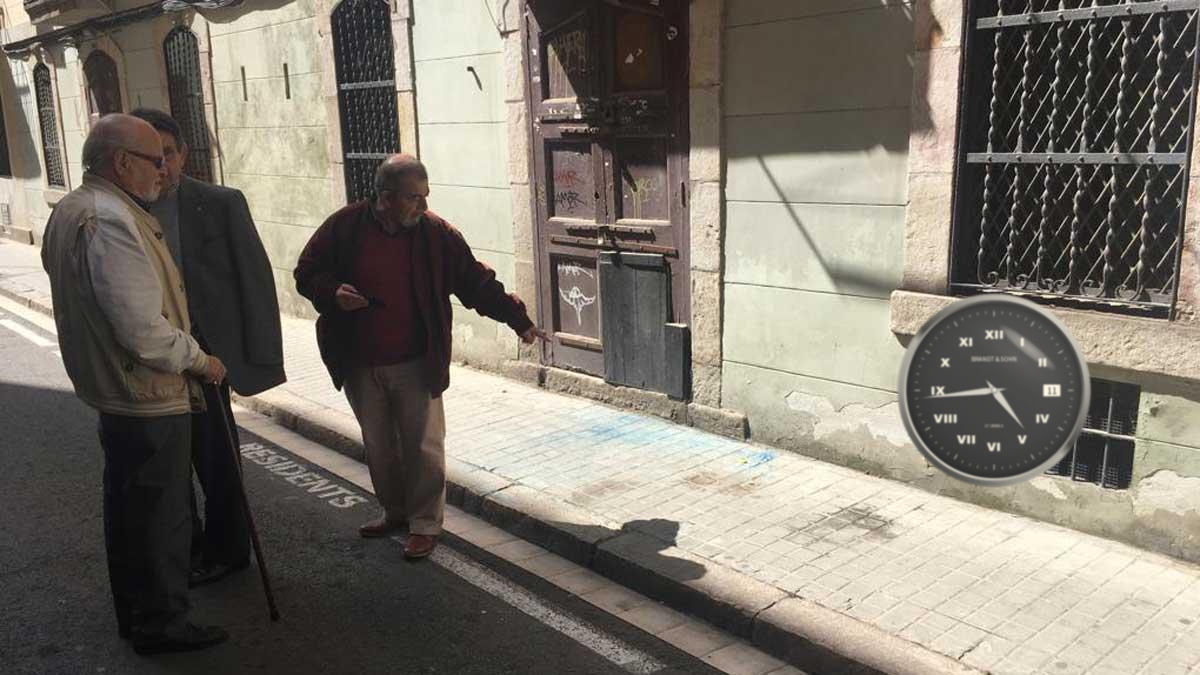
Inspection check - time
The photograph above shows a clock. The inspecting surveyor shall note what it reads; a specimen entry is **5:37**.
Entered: **4:44**
